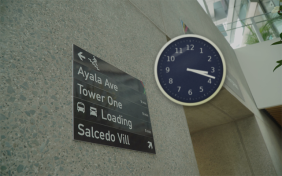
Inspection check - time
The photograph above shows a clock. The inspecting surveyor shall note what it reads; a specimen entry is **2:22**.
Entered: **3:18**
